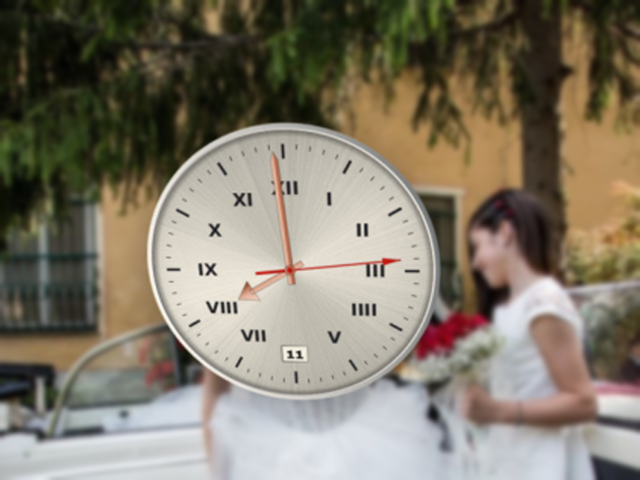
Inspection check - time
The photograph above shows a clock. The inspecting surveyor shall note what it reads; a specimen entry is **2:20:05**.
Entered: **7:59:14**
